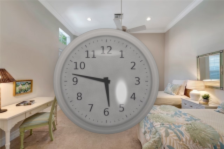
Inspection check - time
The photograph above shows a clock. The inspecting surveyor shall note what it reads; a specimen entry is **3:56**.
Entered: **5:47**
